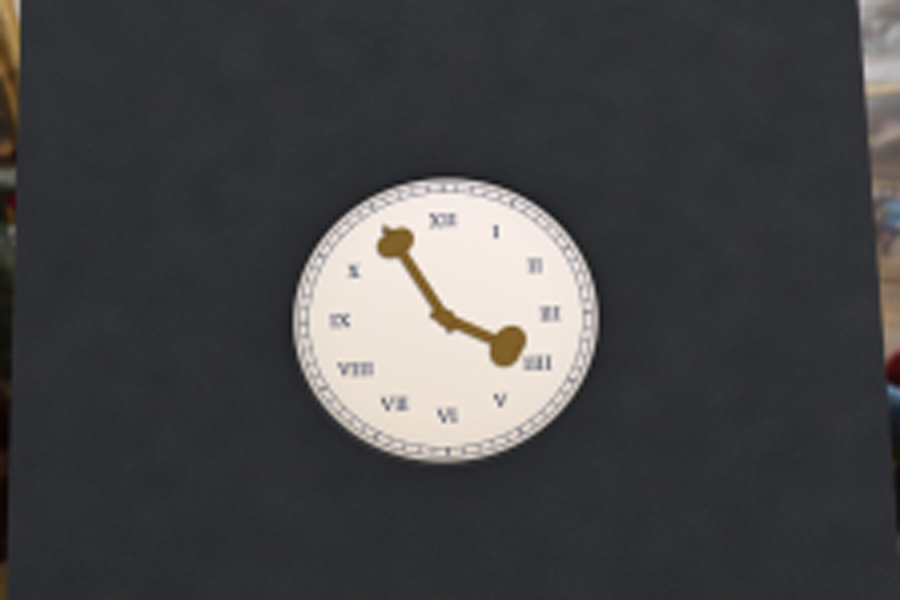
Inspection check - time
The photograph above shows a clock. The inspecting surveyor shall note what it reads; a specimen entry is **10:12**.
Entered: **3:55**
